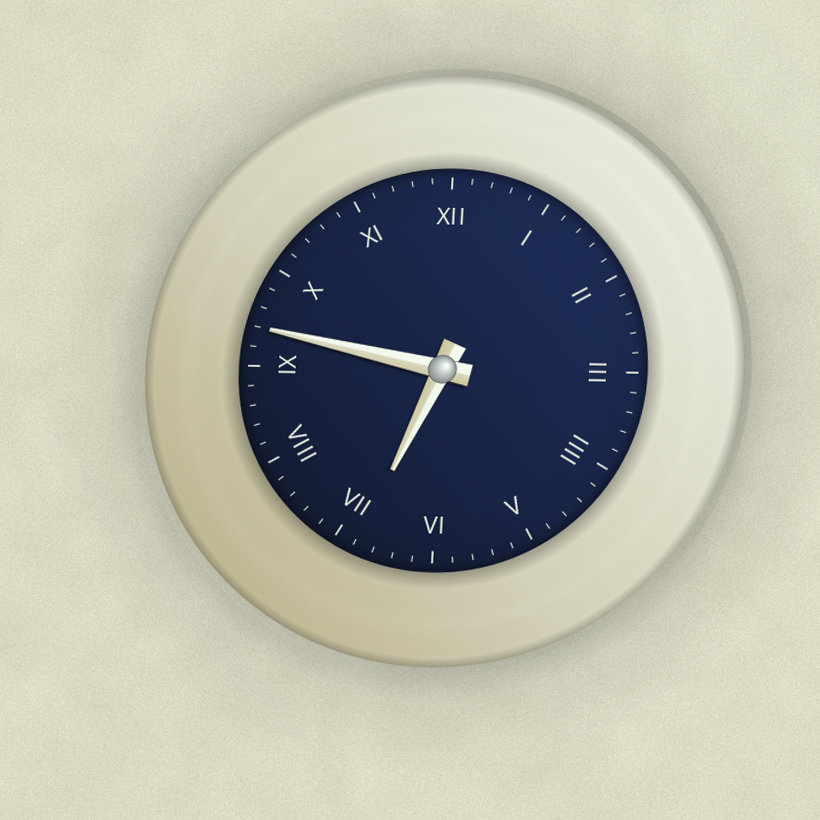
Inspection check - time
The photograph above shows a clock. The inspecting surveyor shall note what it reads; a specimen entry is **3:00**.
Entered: **6:47**
